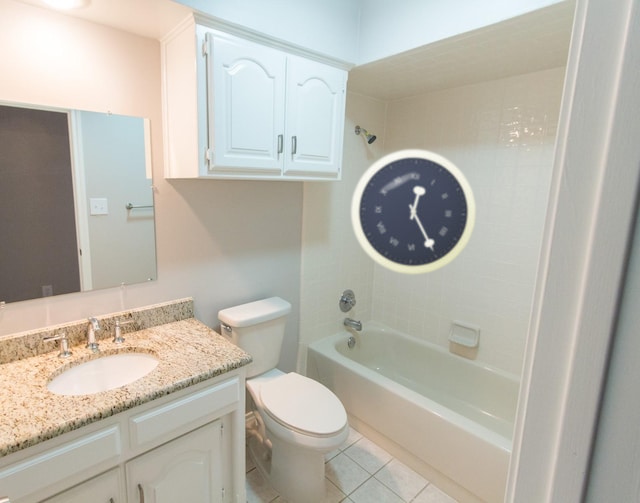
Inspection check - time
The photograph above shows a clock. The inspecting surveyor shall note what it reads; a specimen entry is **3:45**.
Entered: **12:25**
